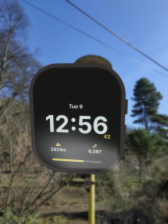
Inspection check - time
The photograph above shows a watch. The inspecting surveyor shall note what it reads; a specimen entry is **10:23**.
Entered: **12:56**
